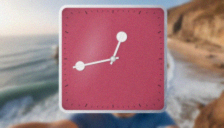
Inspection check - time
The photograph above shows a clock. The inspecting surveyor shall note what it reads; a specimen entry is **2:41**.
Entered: **12:43**
